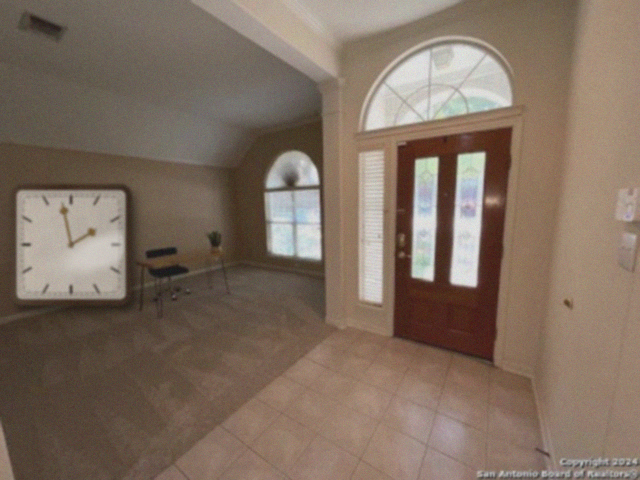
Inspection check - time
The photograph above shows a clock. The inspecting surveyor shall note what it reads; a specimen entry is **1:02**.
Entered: **1:58**
